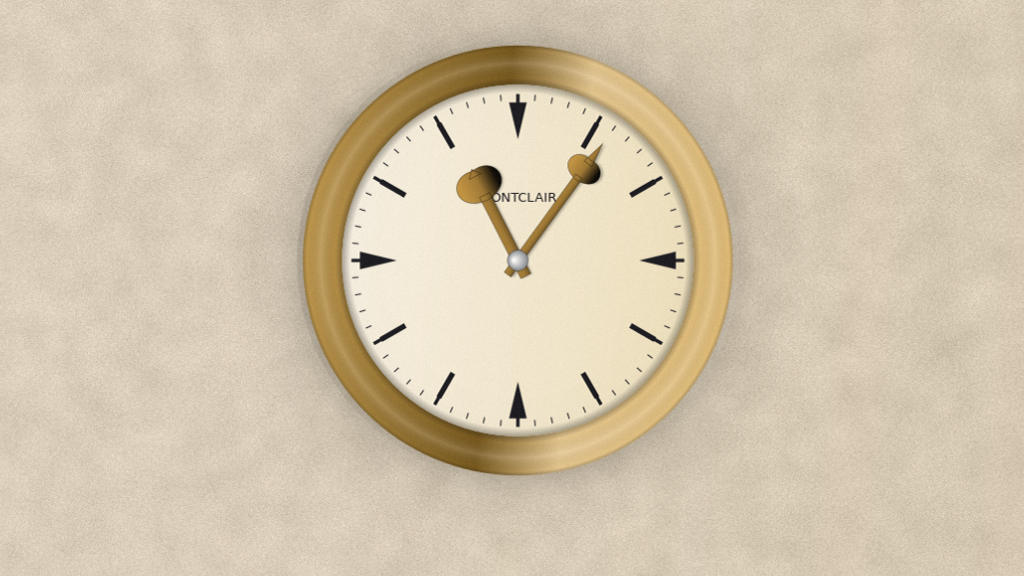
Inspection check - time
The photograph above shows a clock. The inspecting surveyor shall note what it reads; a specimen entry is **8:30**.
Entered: **11:06**
